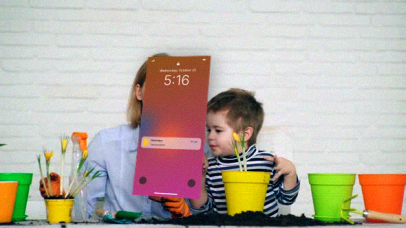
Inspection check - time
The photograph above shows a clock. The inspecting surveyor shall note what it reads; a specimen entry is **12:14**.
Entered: **5:16**
